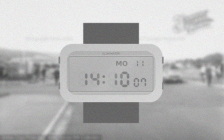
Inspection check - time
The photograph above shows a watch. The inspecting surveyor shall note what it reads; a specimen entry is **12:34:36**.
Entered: **14:10:07**
